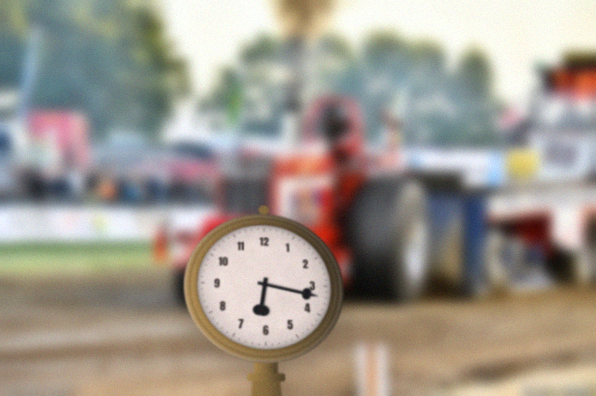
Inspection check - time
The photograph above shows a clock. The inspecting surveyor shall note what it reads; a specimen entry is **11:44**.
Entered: **6:17**
